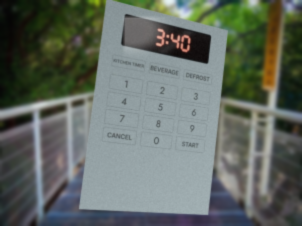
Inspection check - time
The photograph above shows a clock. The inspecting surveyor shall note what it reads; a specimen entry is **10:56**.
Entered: **3:40**
